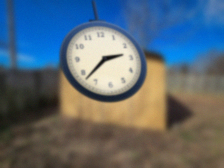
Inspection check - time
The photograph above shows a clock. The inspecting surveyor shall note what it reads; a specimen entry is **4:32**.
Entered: **2:38**
